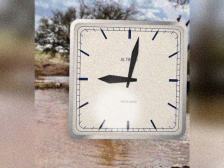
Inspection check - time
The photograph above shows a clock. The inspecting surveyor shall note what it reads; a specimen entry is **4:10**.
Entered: **9:02**
